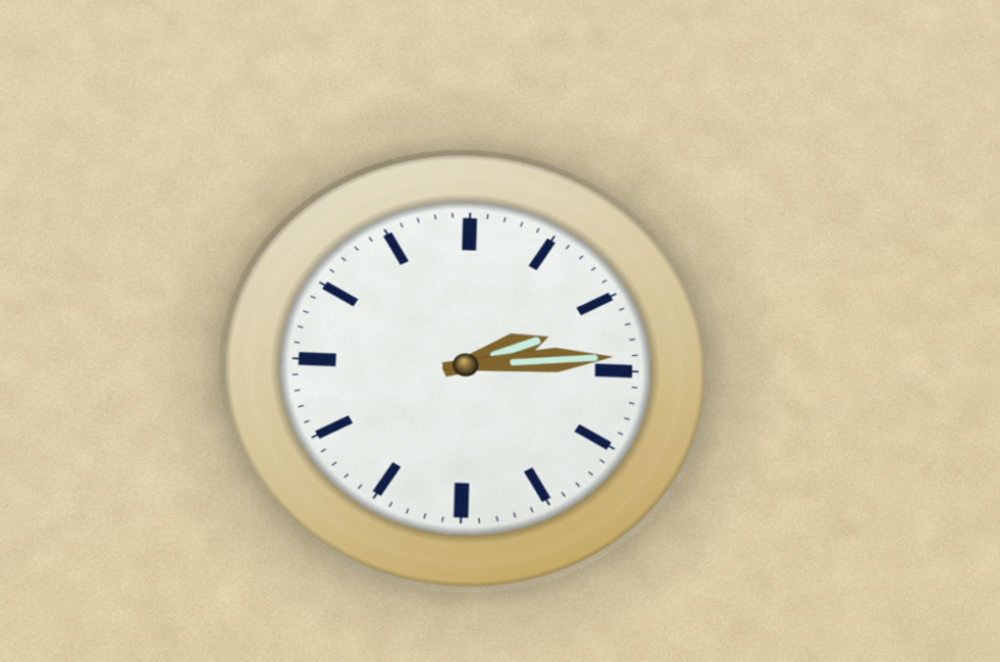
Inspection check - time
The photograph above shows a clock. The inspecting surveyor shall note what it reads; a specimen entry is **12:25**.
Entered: **2:14**
